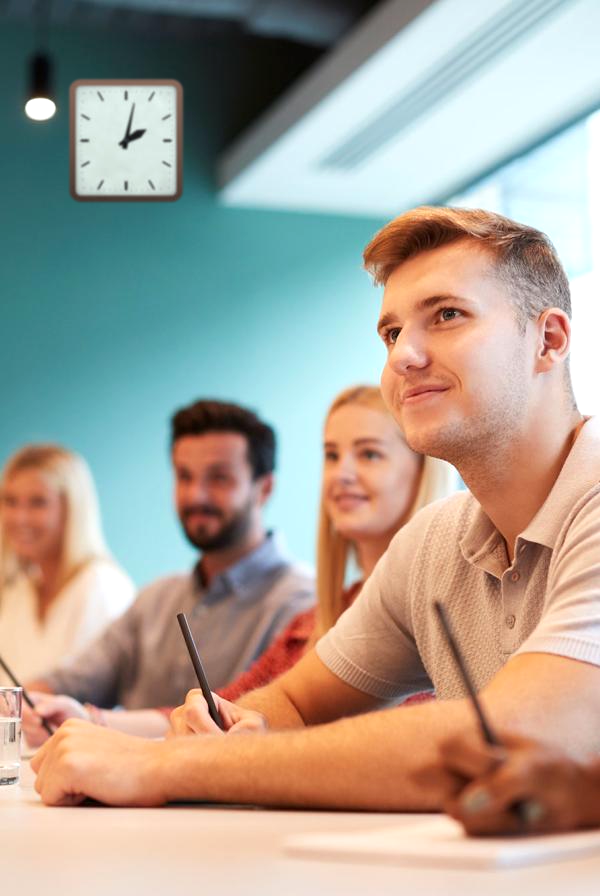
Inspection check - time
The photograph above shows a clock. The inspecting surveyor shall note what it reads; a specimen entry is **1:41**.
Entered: **2:02**
